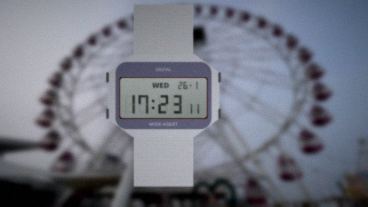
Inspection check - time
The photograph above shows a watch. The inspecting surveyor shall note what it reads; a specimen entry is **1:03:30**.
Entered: **17:23:11**
